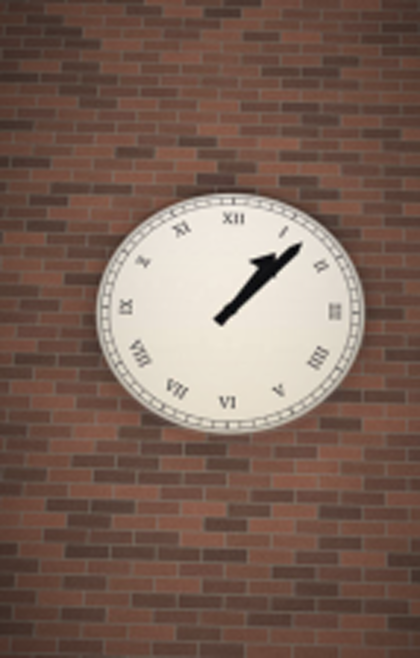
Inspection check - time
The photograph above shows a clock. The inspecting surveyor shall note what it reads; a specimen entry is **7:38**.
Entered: **1:07**
